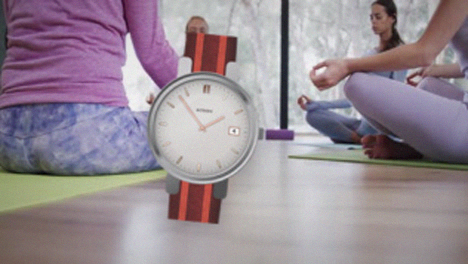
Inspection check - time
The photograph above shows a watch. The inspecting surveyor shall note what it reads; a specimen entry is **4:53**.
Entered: **1:53**
